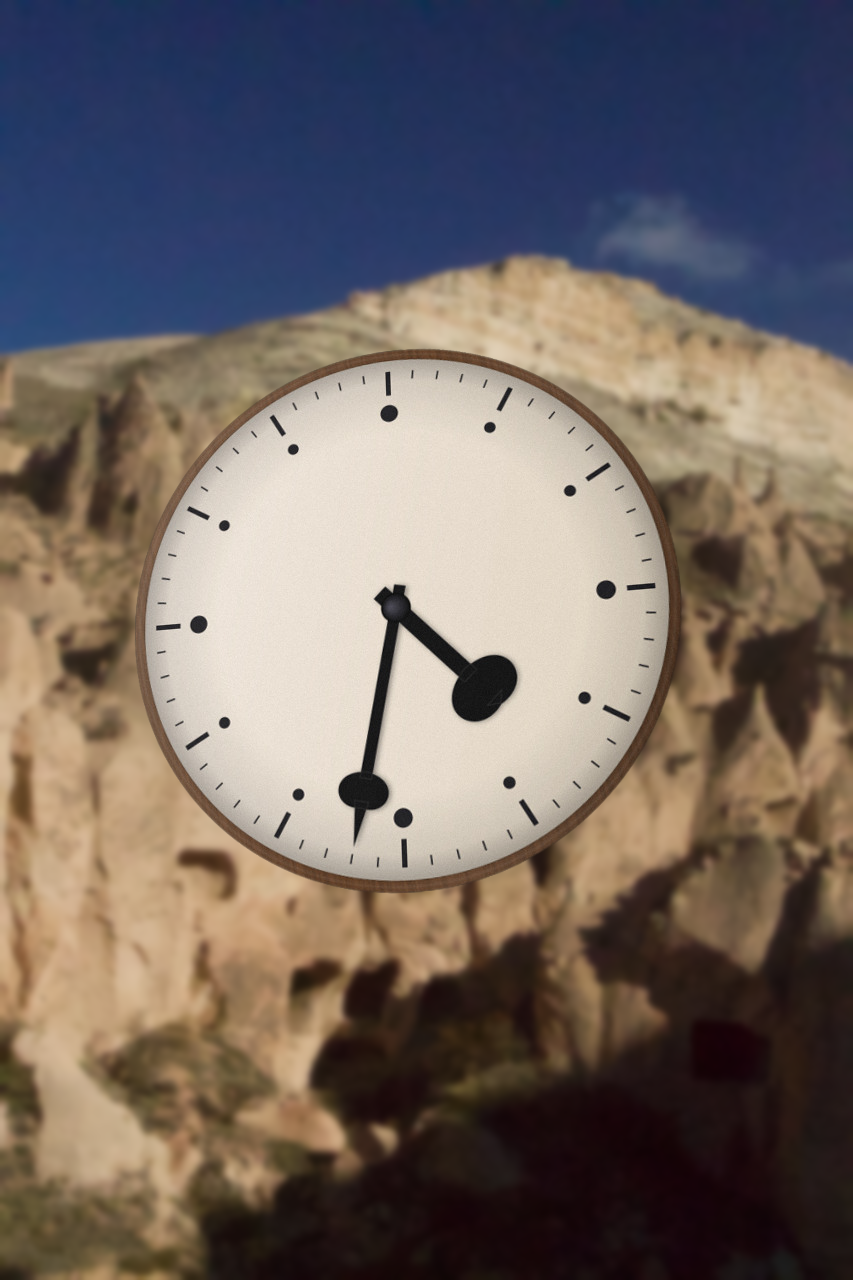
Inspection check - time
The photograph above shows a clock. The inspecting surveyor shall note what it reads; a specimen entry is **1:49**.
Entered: **4:32**
